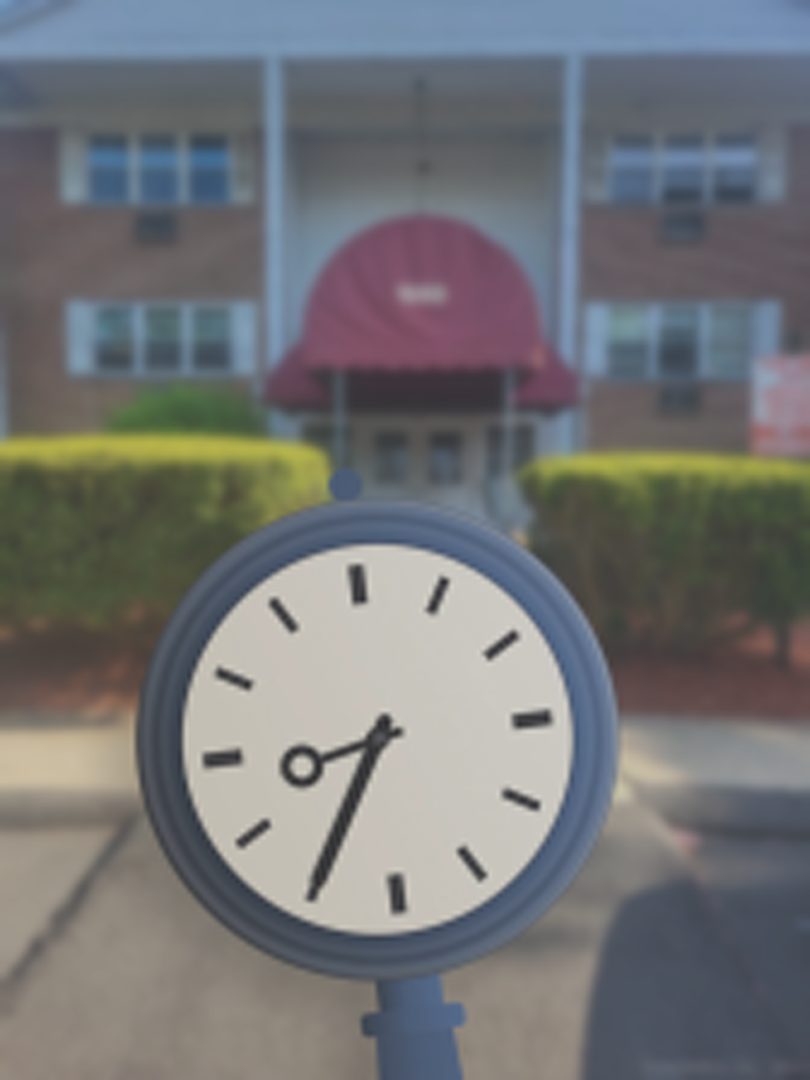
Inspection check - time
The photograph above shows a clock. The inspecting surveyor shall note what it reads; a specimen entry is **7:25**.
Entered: **8:35**
